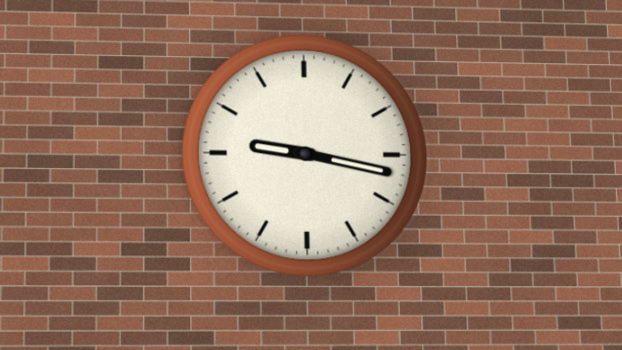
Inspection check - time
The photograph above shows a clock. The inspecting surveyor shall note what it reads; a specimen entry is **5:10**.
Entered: **9:17**
